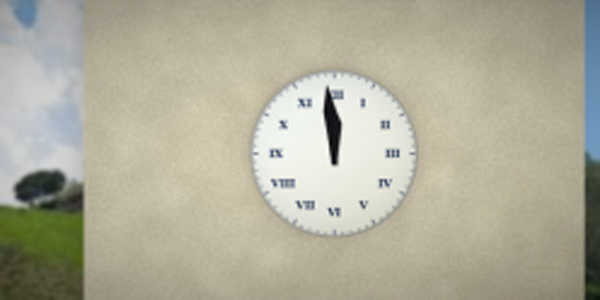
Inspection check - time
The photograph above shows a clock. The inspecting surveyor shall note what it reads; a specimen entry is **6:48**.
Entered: **11:59**
